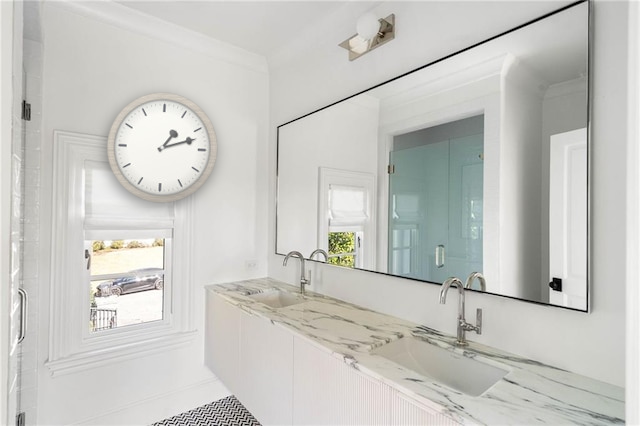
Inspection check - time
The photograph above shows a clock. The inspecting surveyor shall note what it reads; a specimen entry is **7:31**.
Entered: **1:12**
